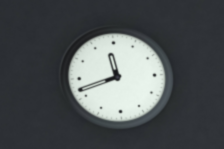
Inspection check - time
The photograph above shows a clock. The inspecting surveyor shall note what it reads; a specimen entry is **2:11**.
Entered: **11:42**
